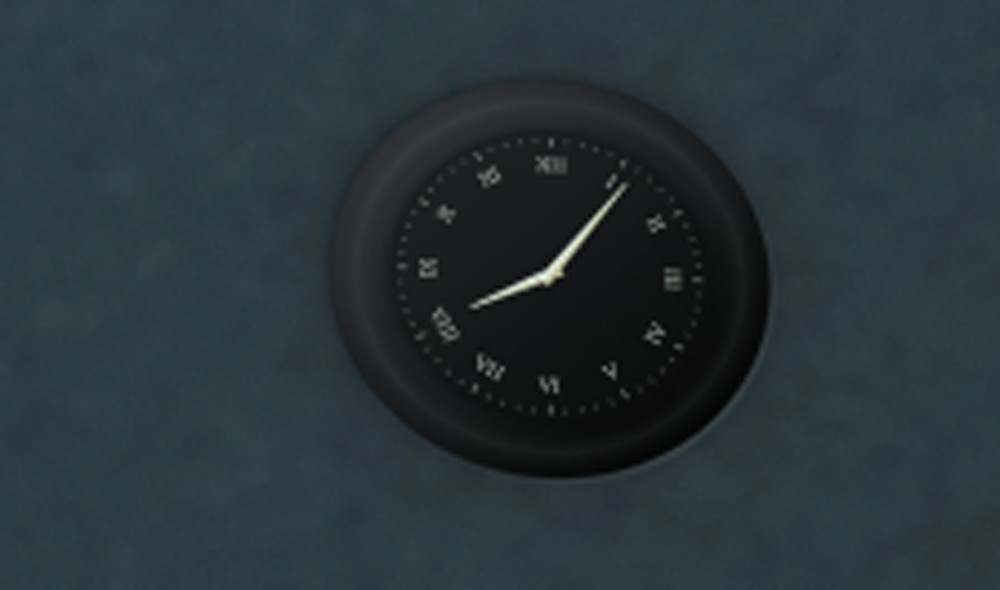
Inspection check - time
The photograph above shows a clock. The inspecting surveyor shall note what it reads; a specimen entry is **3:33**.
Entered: **8:06**
